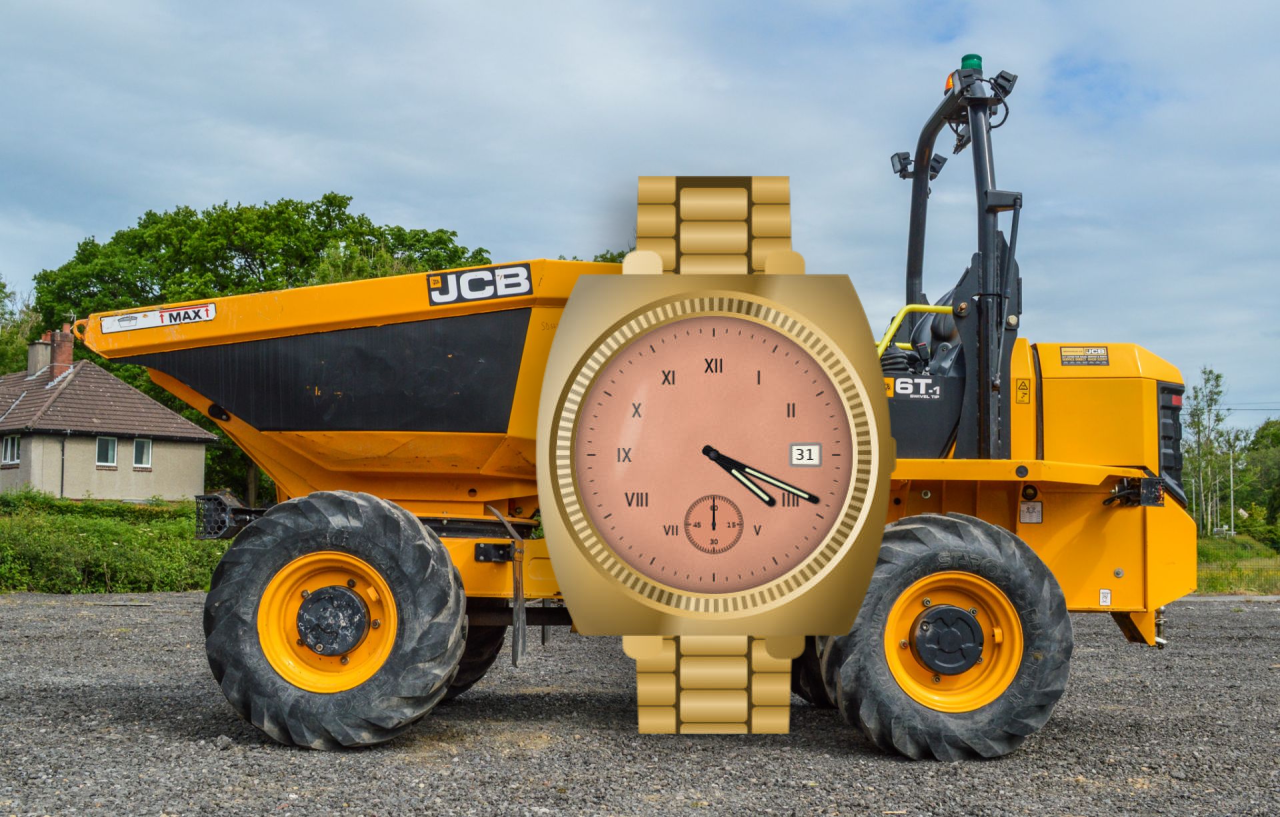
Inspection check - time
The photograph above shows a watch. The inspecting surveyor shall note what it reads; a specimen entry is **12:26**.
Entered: **4:19**
